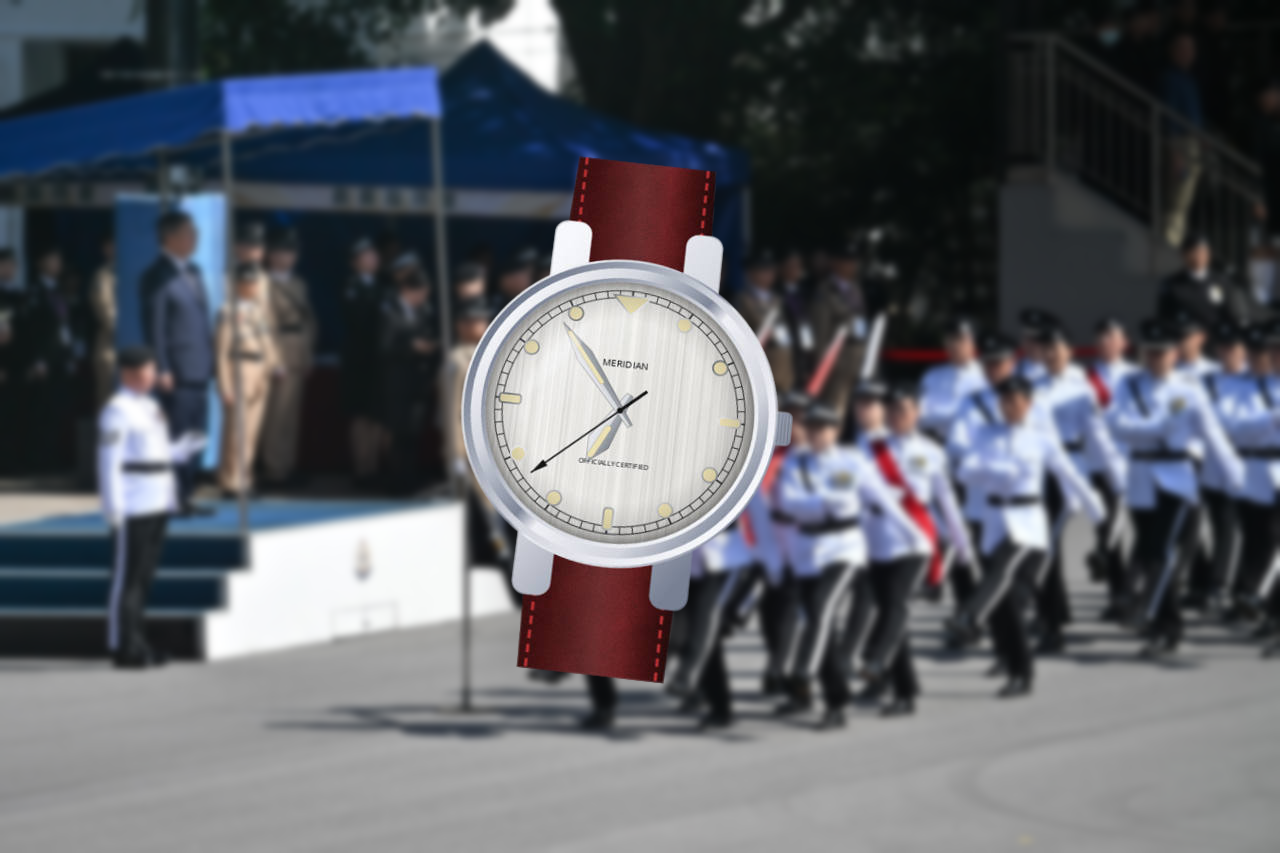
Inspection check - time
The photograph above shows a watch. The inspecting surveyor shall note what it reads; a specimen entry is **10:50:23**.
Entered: **6:53:38**
